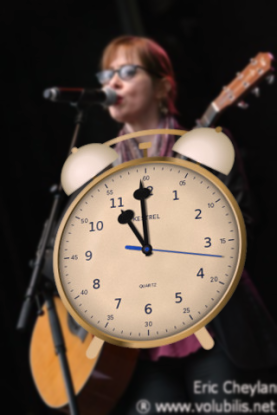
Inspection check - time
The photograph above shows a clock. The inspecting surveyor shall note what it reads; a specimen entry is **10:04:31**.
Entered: **10:59:17**
